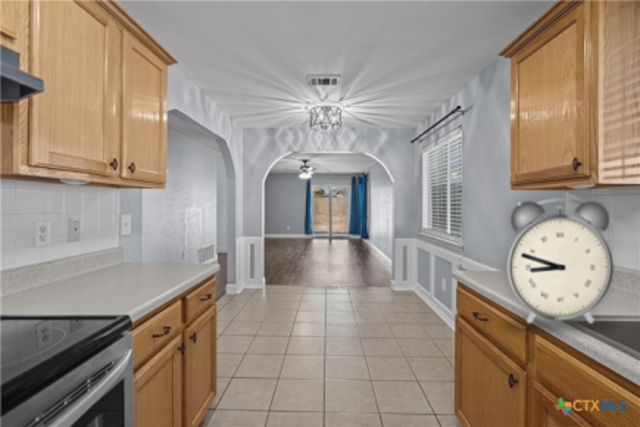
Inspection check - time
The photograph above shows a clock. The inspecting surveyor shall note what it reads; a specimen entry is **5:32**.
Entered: **8:48**
